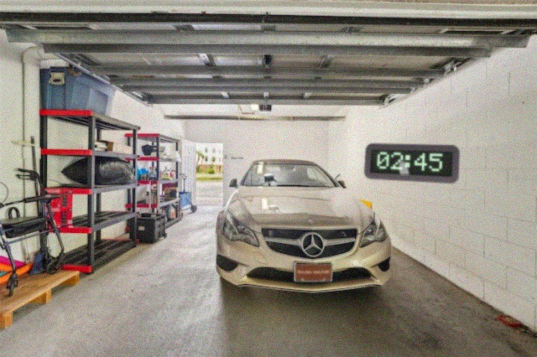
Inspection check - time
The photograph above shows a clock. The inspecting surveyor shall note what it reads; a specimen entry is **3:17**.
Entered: **2:45**
